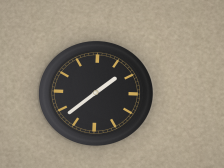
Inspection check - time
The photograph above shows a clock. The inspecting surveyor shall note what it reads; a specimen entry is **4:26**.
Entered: **1:38**
